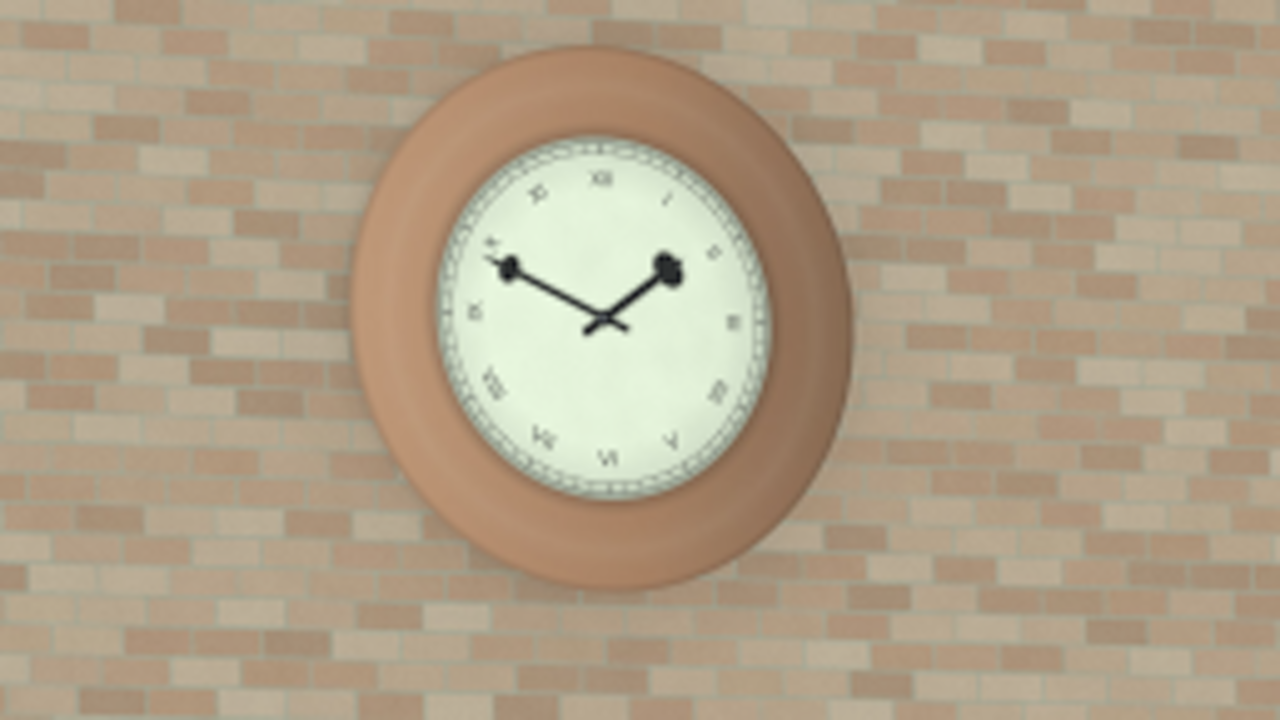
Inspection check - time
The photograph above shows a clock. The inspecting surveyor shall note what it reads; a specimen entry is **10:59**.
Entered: **1:49**
